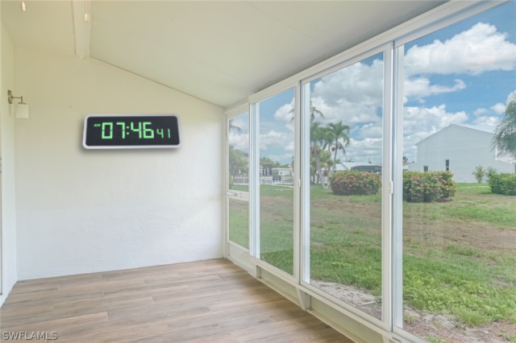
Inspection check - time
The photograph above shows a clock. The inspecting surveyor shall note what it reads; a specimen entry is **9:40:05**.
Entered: **7:46:41**
